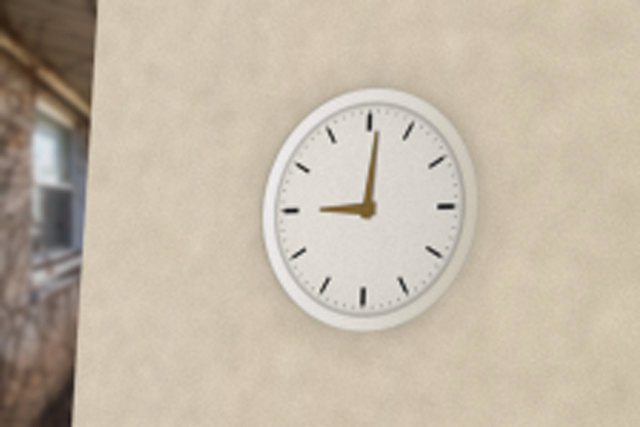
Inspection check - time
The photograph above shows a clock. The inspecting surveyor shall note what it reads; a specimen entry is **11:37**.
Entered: **9:01**
